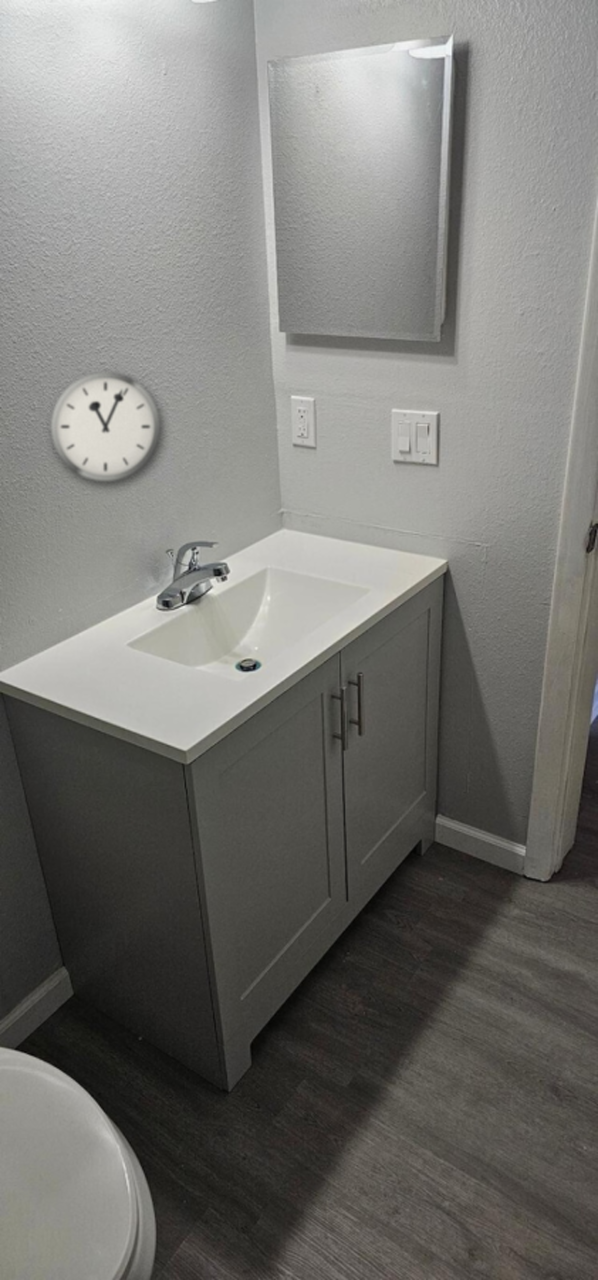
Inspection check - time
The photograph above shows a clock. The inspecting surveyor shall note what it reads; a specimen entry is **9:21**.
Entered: **11:04**
